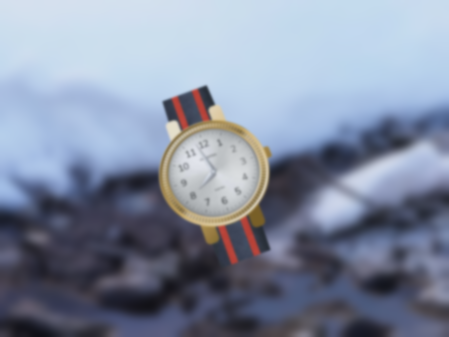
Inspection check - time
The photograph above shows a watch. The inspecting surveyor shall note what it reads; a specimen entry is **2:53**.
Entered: **7:58**
